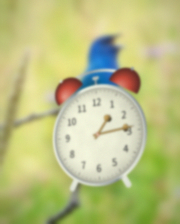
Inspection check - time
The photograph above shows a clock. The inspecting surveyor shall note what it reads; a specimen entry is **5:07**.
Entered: **1:14**
